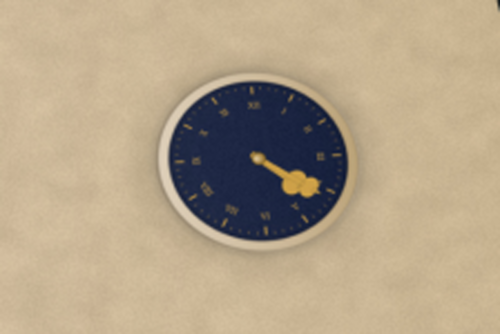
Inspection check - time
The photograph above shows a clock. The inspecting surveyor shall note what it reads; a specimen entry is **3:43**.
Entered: **4:21**
